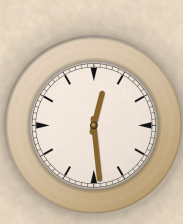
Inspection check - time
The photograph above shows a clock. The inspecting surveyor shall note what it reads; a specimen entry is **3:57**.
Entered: **12:29**
